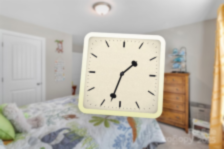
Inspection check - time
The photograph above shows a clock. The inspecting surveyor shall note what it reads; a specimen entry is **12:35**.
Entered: **1:33**
